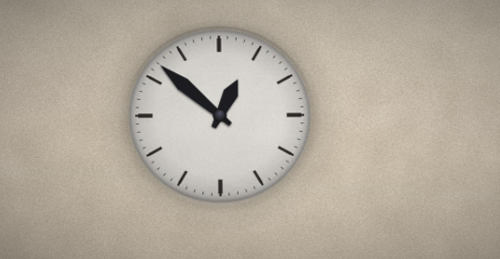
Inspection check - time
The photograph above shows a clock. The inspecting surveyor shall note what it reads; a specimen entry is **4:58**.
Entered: **12:52**
